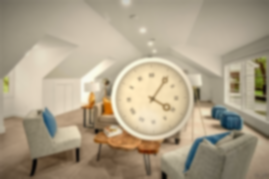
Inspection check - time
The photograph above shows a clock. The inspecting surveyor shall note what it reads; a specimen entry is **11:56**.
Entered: **4:06**
